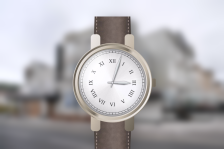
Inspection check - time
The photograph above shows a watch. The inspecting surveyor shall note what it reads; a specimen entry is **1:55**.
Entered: **3:03**
